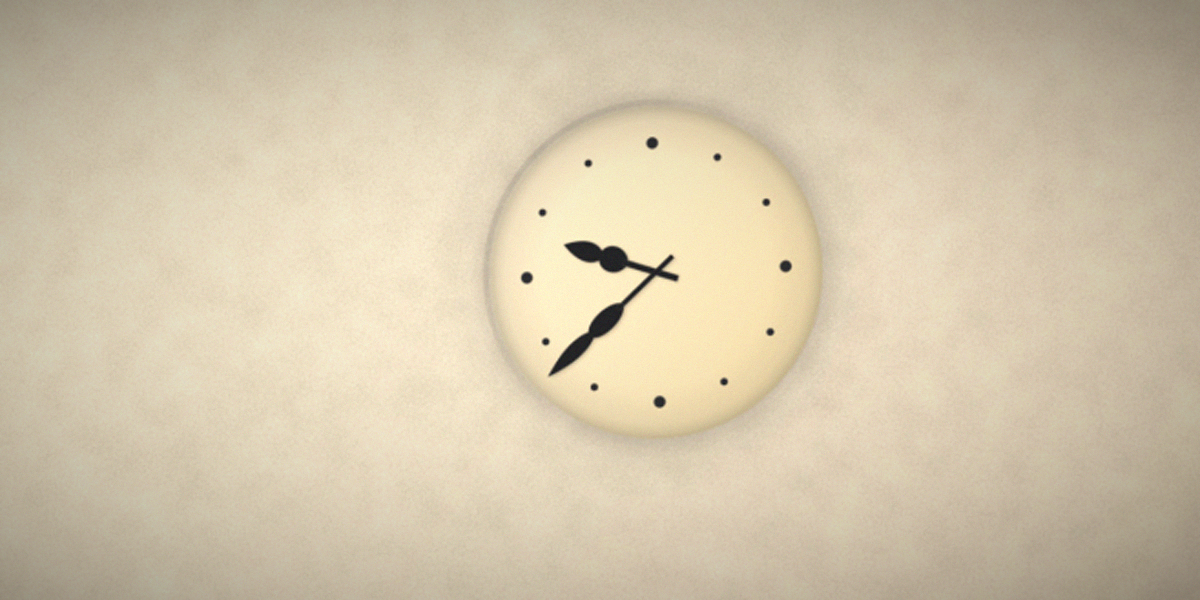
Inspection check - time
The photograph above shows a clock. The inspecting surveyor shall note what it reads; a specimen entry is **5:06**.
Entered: **9:38**
